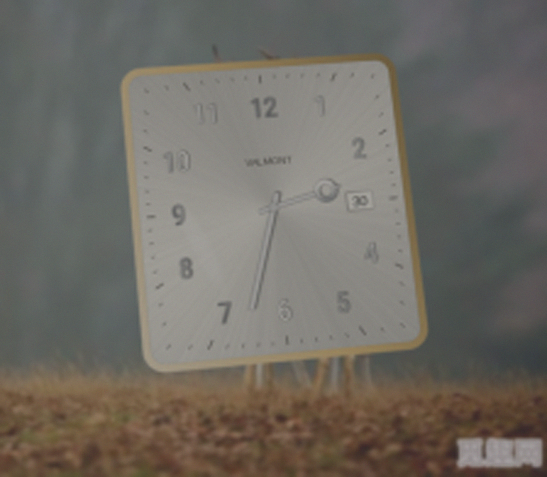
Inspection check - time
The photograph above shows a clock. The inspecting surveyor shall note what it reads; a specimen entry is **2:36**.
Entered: **2:33**
